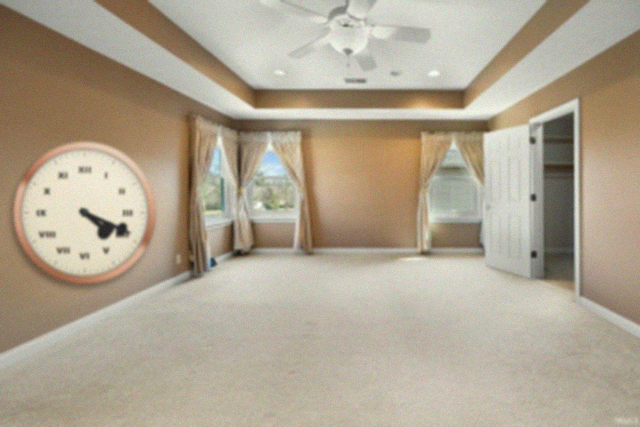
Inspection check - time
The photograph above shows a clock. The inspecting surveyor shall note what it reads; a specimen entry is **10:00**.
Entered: **4:19**
